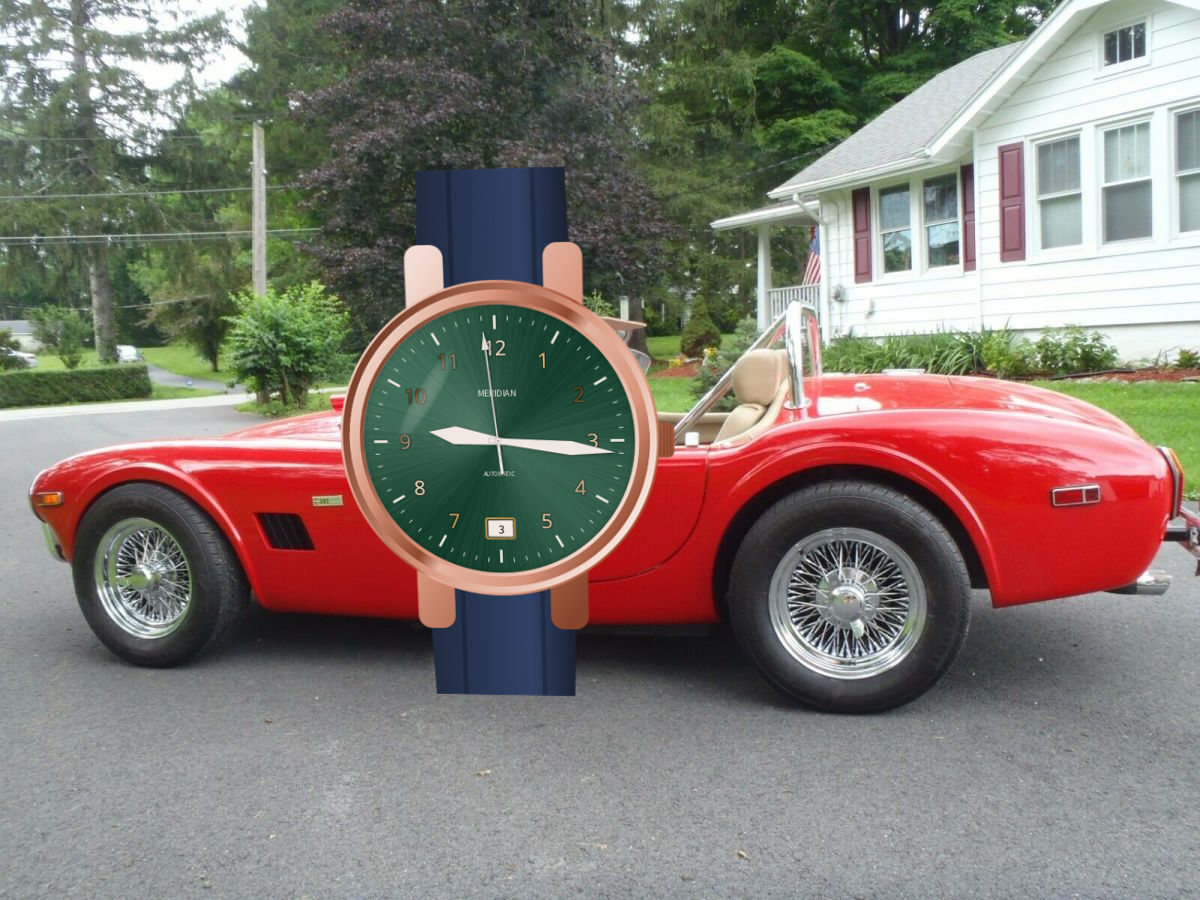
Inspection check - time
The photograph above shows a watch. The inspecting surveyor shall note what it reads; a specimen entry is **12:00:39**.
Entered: **9:15:59**
